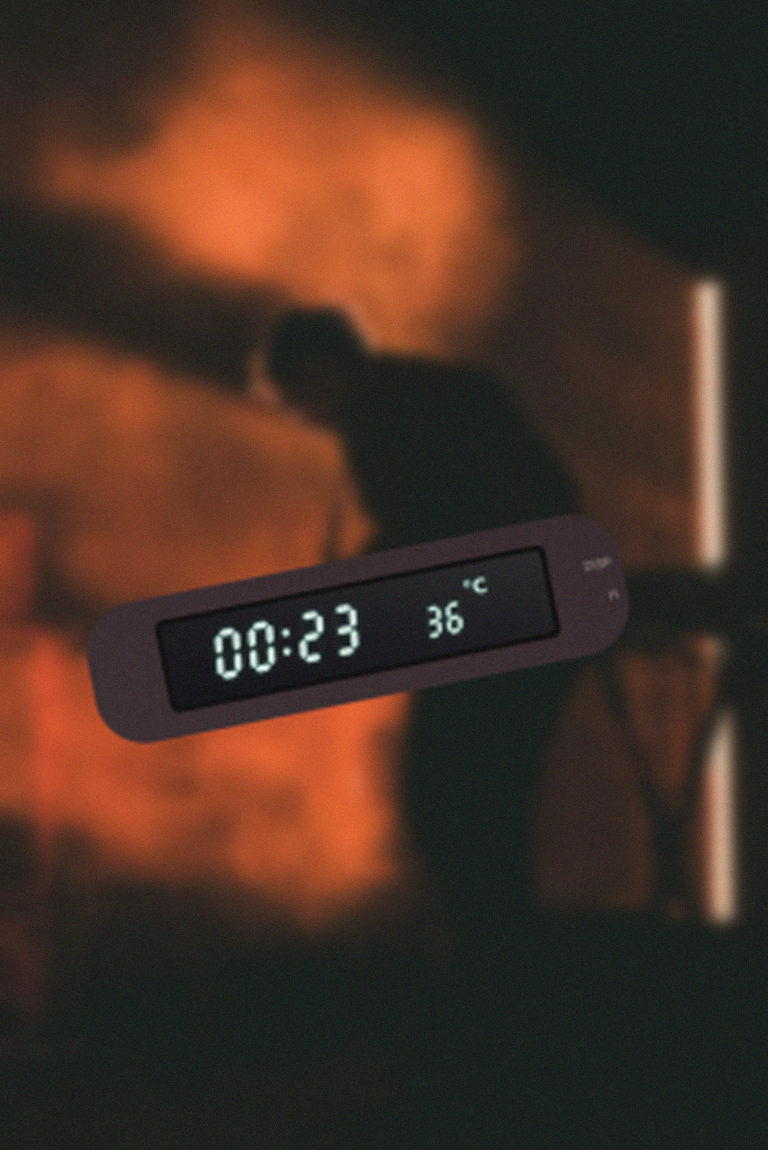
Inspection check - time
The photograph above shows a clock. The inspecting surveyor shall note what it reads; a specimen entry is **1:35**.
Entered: **0:23**
